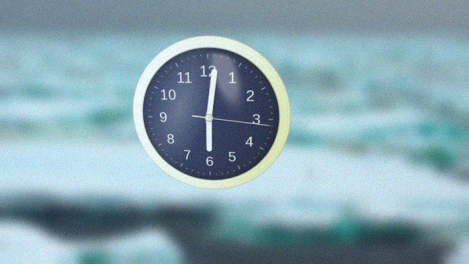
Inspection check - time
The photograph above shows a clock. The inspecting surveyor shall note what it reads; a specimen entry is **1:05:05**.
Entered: **6:01:16**
